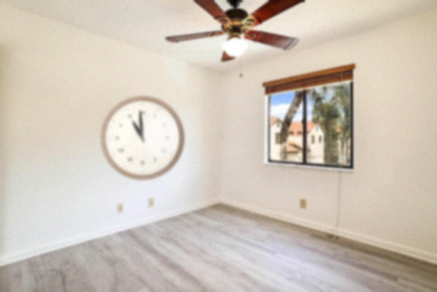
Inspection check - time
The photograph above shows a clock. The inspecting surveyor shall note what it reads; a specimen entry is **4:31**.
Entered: **10:59**
